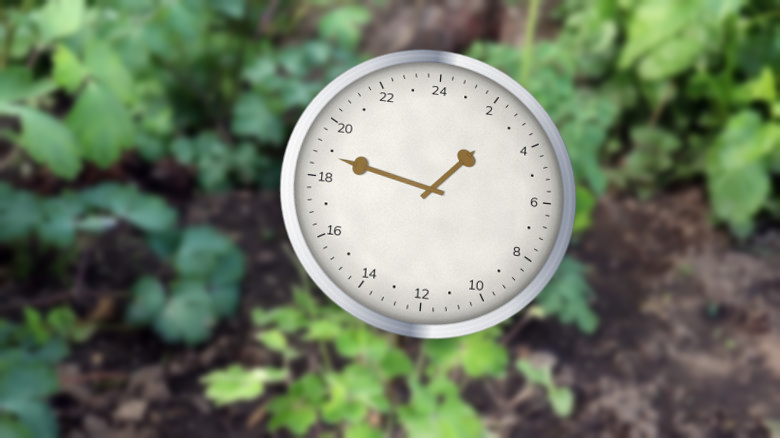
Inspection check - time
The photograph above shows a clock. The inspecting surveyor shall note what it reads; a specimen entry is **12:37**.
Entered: **2:47**
